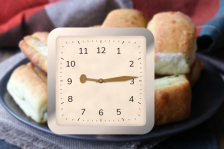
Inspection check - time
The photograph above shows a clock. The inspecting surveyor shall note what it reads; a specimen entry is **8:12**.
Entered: **9:14**
